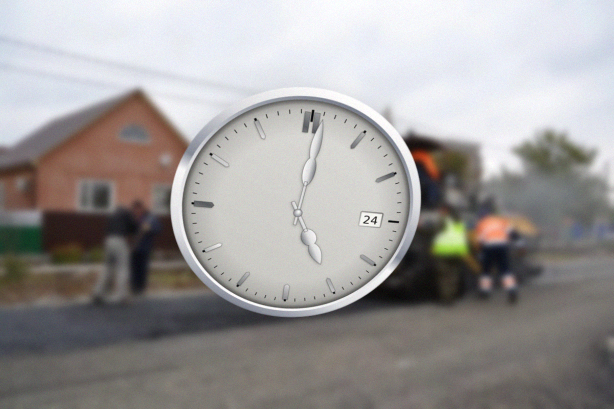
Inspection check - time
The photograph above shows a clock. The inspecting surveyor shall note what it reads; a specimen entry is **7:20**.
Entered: **5:01**
